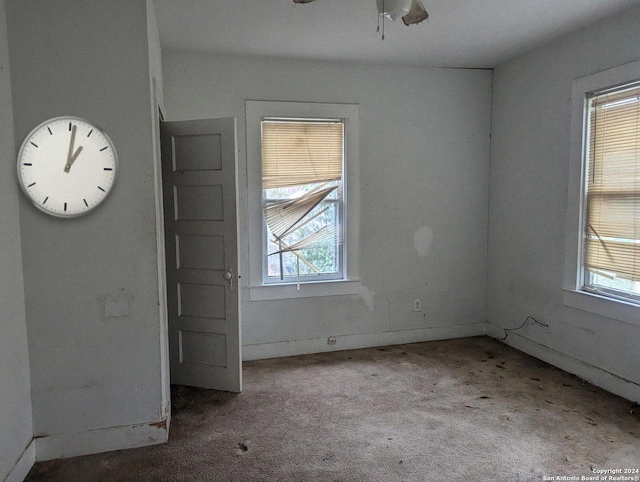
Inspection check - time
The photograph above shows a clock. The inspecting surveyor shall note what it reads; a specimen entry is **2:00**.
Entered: **1:01**
